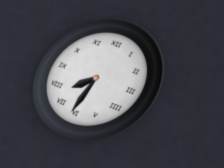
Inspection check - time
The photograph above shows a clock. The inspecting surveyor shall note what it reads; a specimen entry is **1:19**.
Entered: **7:31**
